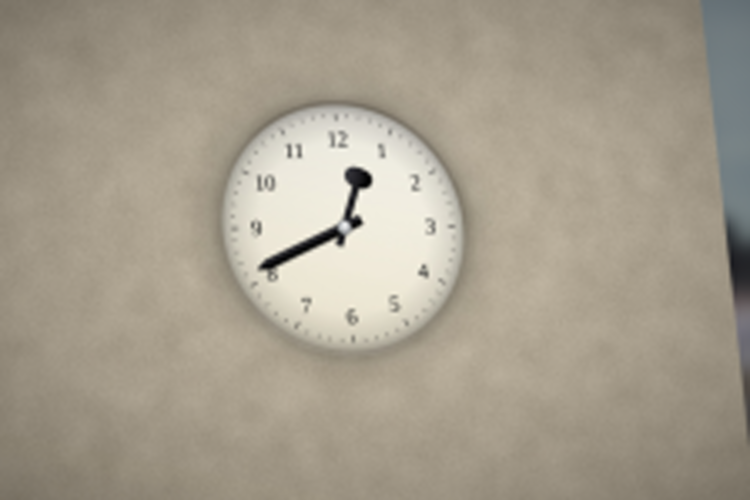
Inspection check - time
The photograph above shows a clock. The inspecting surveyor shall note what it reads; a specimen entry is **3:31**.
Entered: **12:41**
